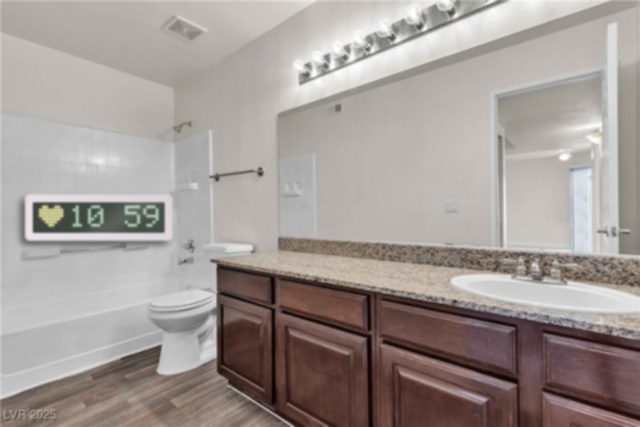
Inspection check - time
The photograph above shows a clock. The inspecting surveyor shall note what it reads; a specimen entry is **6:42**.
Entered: **10:59**
